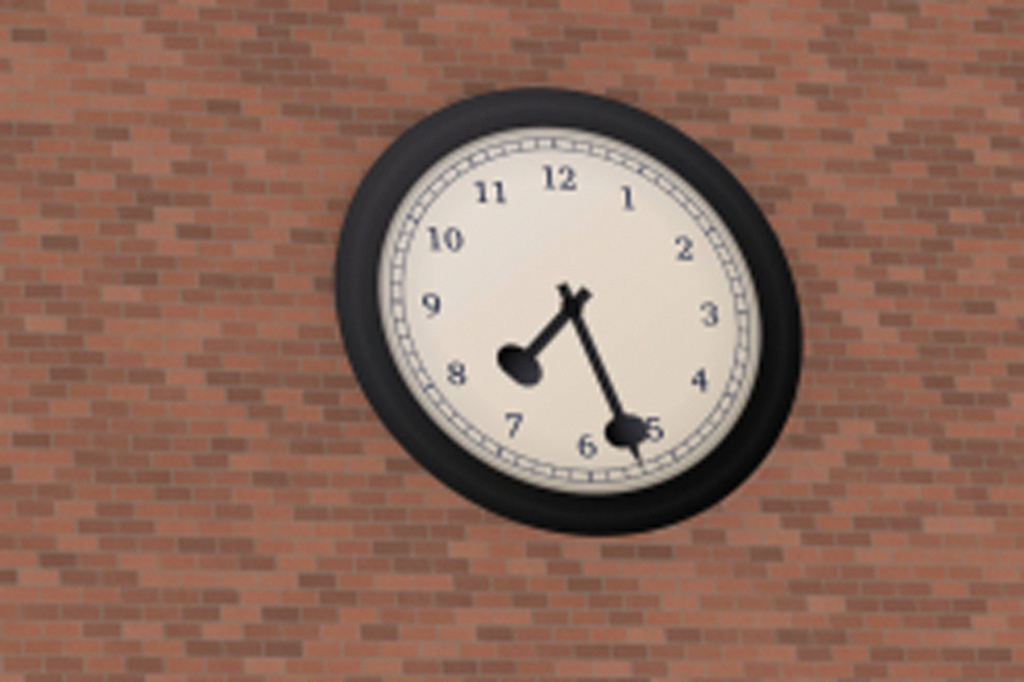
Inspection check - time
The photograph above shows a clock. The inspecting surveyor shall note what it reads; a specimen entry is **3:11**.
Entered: **7:27**
